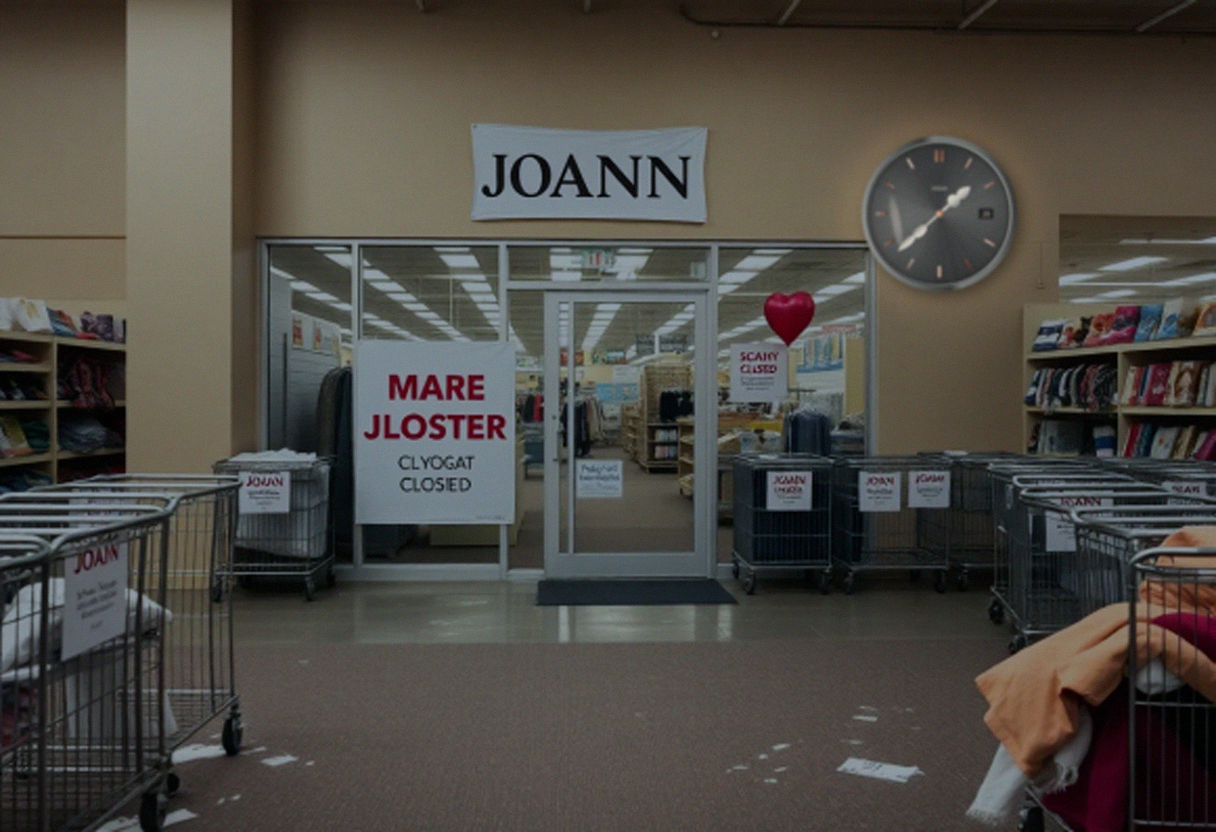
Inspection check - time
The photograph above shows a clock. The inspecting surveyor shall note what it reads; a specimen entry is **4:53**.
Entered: **1:38**
